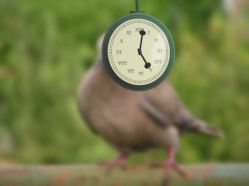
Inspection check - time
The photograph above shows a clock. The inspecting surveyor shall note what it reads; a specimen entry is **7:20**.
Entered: **5:02**
